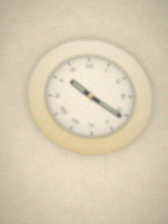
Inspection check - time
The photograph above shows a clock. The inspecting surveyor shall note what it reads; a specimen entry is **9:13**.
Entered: **10:21**
